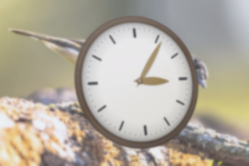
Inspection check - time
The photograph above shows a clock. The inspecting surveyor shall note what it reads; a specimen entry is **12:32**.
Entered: **3:06**
